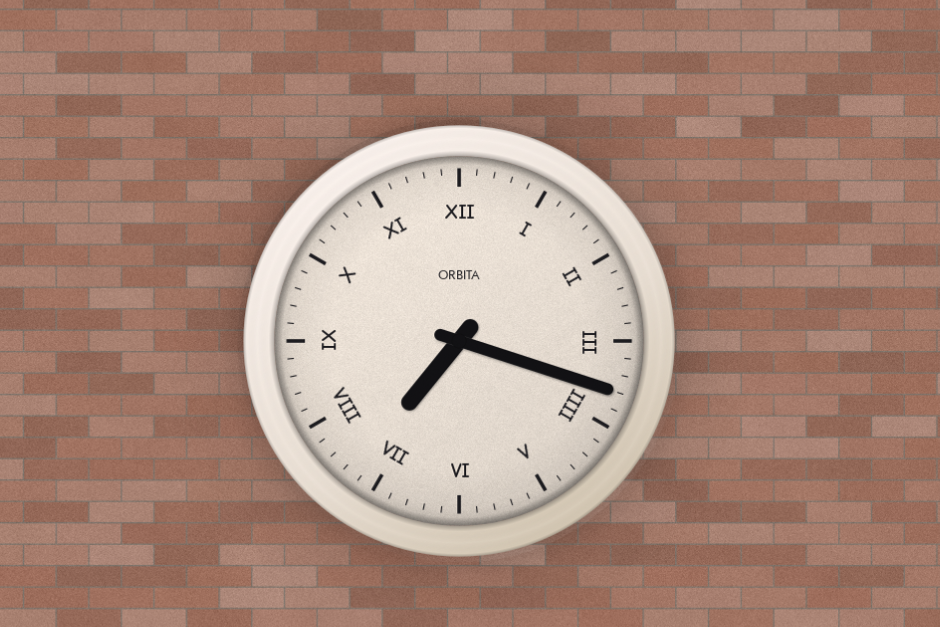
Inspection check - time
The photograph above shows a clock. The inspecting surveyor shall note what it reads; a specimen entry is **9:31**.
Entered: **7:18**
